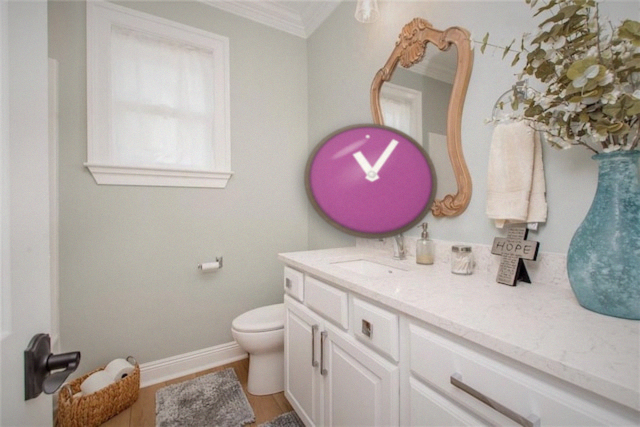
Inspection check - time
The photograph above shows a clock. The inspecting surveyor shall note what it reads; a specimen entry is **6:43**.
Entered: **11:06**
